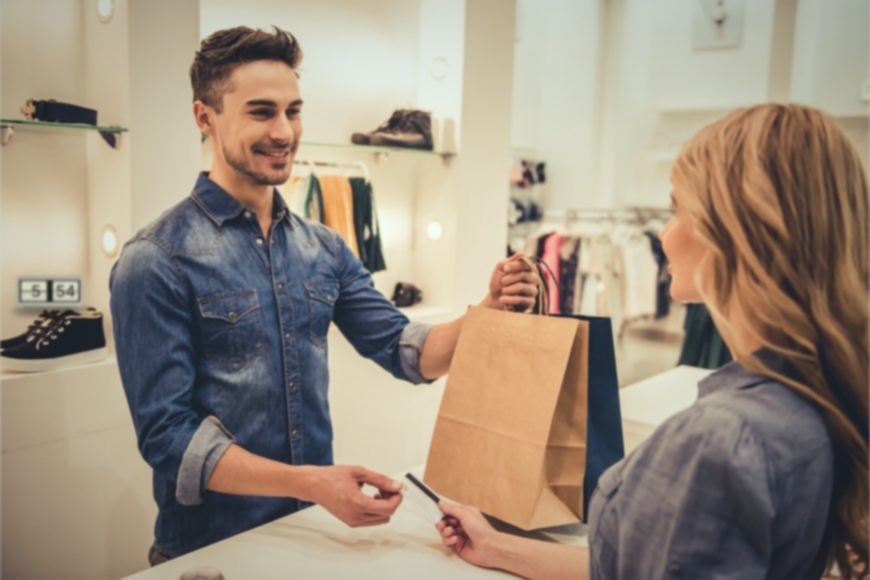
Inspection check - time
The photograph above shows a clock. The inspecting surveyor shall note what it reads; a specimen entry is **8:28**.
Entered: **5:54**
